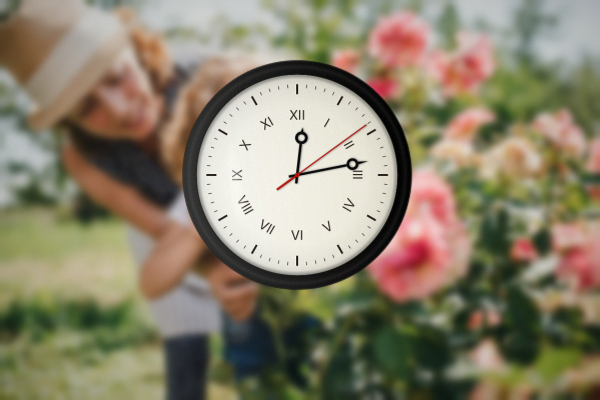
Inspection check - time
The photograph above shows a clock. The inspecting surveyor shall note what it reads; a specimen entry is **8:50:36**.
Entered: **12:13:09**
